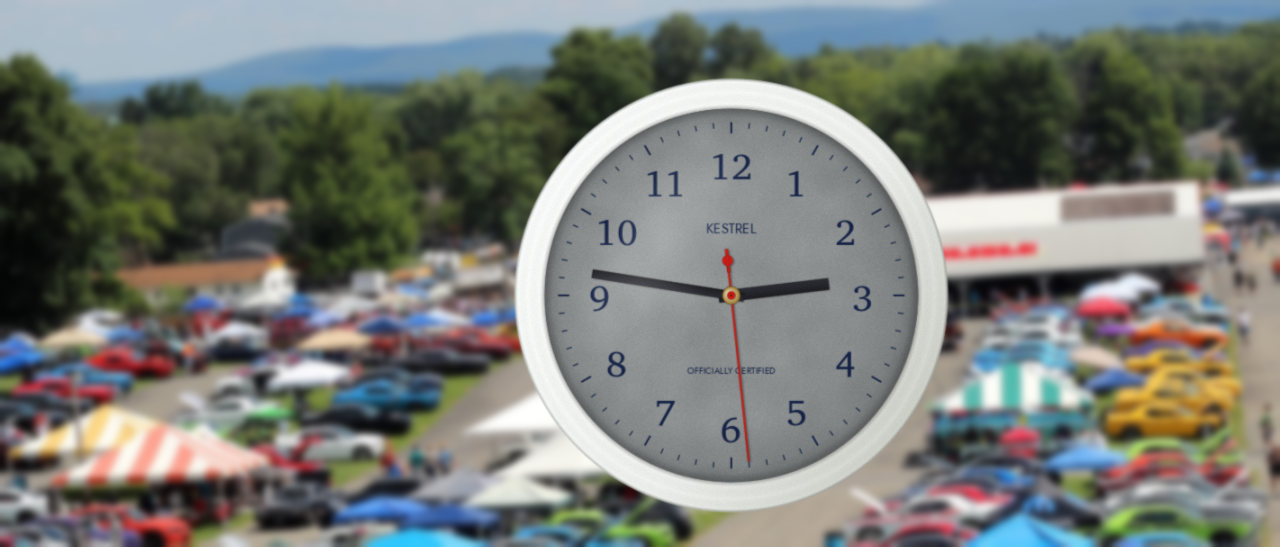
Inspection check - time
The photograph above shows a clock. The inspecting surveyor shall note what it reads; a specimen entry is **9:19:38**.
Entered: **2:46:29**
